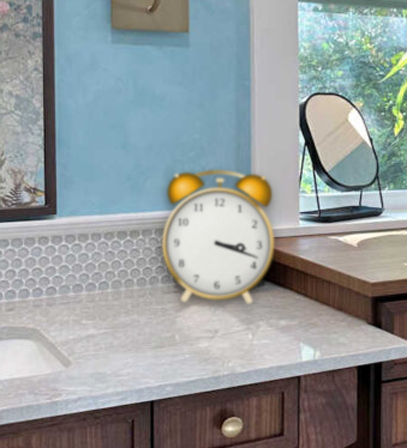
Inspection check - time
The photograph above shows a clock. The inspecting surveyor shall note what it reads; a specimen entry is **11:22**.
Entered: **3:18**
